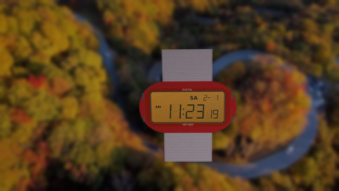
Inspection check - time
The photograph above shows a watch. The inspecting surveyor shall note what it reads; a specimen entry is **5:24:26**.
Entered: **11:23:19**
